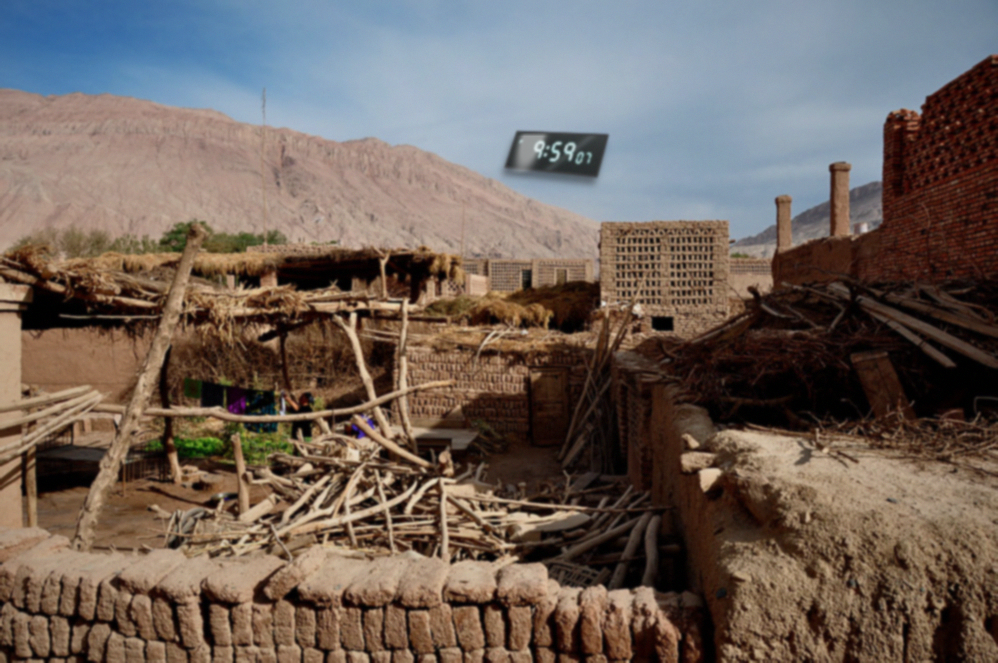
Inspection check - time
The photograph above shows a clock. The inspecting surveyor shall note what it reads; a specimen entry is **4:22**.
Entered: **9:59**
